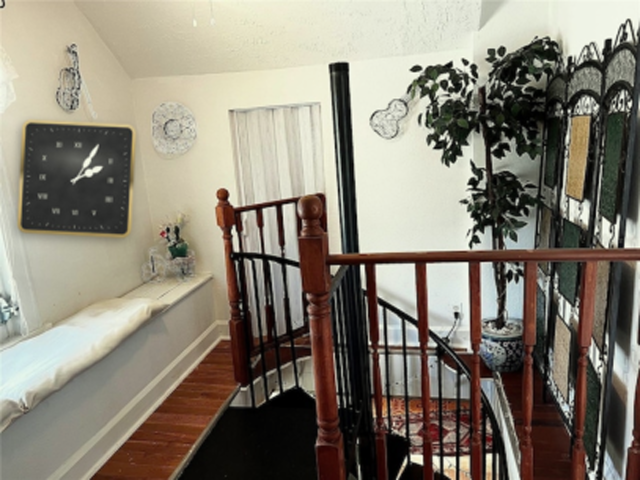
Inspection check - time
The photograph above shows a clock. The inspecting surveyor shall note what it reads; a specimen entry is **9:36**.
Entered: **2:05**
